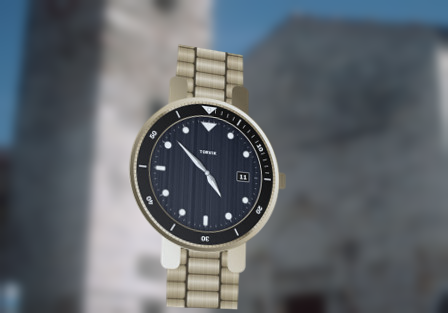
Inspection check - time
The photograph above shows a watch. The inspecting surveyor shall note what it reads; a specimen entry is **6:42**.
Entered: **4:52**
